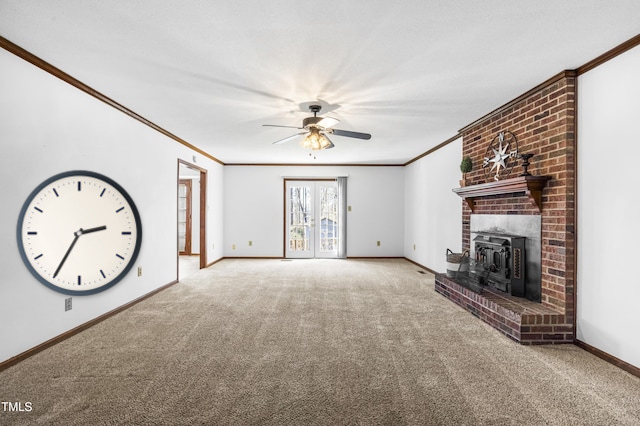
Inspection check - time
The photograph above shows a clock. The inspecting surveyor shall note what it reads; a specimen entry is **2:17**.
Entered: **2:35**
